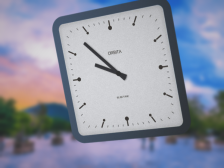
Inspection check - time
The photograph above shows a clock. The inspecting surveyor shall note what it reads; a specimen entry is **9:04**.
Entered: **9:53**
